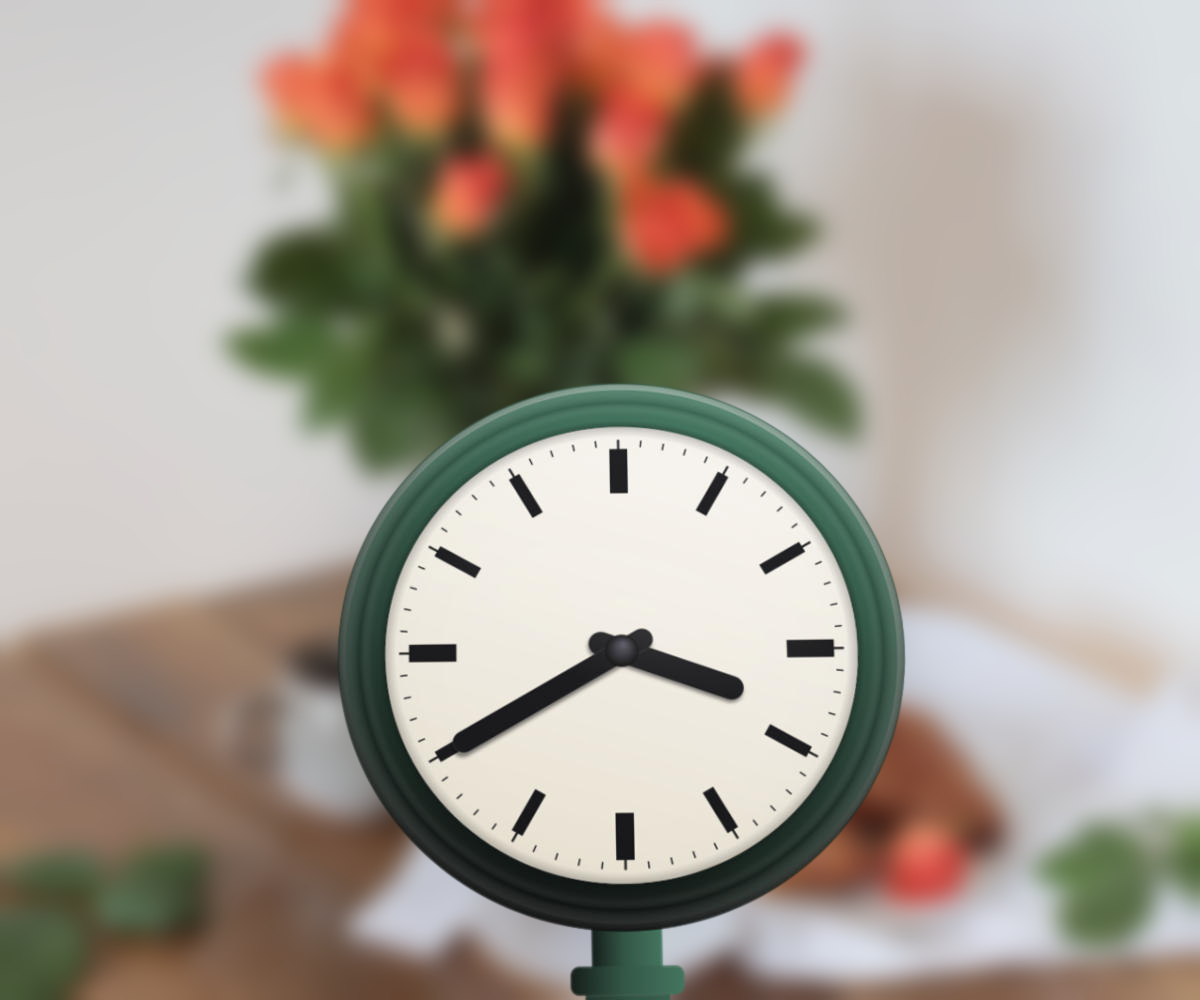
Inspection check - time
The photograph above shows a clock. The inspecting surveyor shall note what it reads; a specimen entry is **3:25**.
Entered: **3:40**
